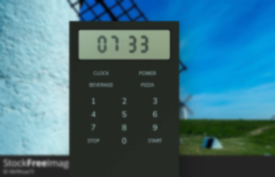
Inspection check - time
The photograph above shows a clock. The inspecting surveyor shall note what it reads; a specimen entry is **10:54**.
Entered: **7:33**
